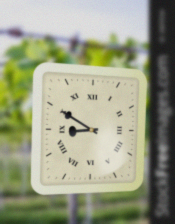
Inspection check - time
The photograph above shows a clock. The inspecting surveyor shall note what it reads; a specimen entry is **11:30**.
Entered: **8:50**
